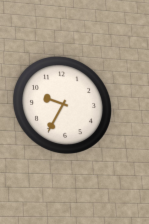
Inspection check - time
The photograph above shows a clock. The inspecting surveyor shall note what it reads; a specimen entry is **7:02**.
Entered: **9:35**
